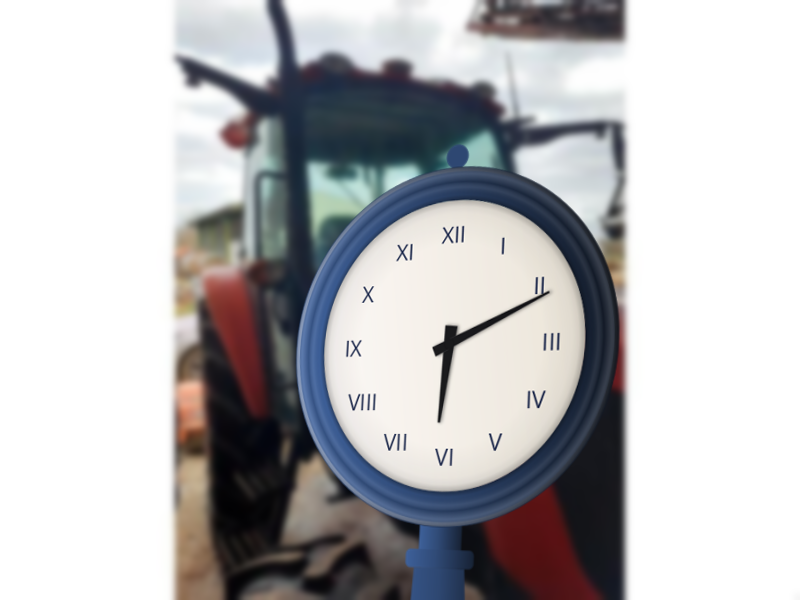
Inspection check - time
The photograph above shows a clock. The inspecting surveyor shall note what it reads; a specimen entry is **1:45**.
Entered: **6:11**
